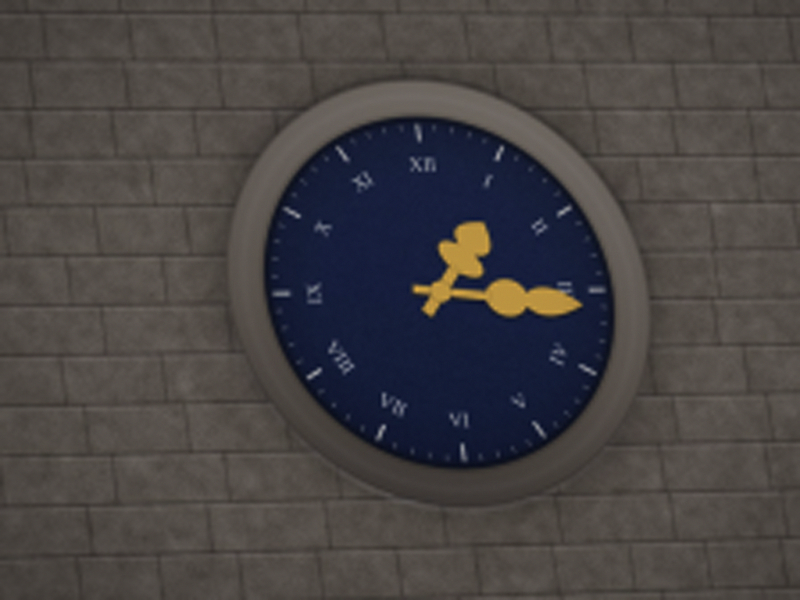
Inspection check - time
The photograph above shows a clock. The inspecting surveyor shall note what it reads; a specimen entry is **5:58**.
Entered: **1:16**
